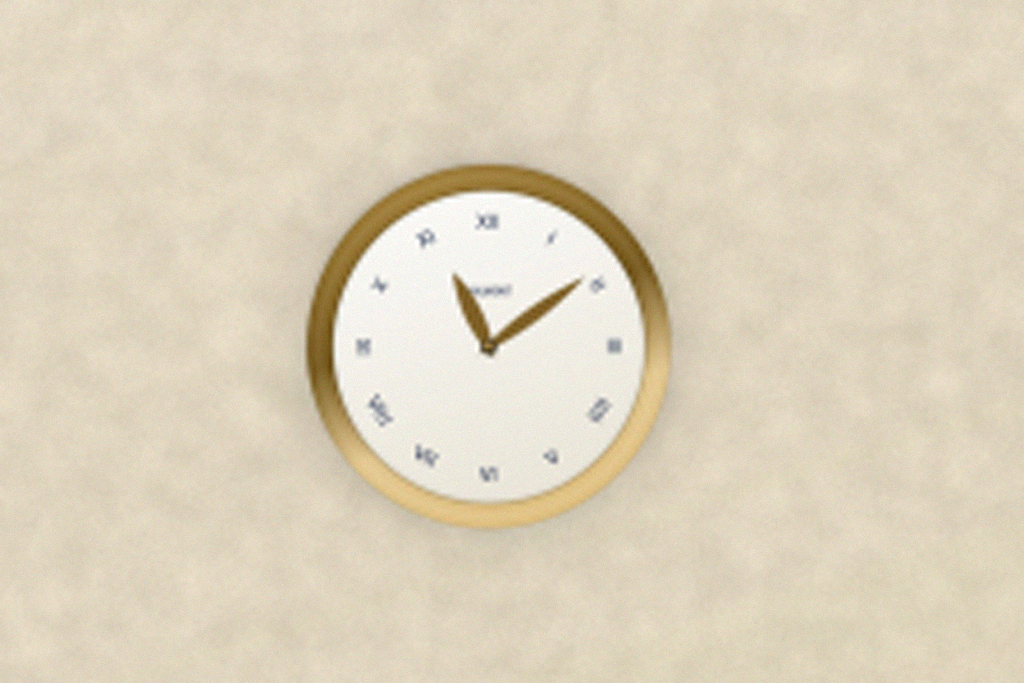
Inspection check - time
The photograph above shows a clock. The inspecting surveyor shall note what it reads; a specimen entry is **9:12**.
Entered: **11:09**
